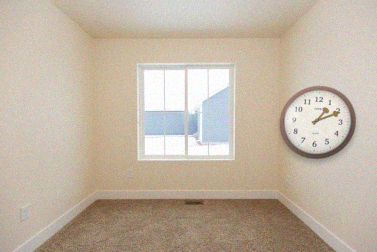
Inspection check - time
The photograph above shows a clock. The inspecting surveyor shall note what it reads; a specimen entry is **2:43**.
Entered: **1:11**
